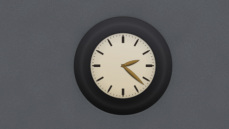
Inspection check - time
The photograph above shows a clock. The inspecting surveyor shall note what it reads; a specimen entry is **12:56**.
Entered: **2:22**
